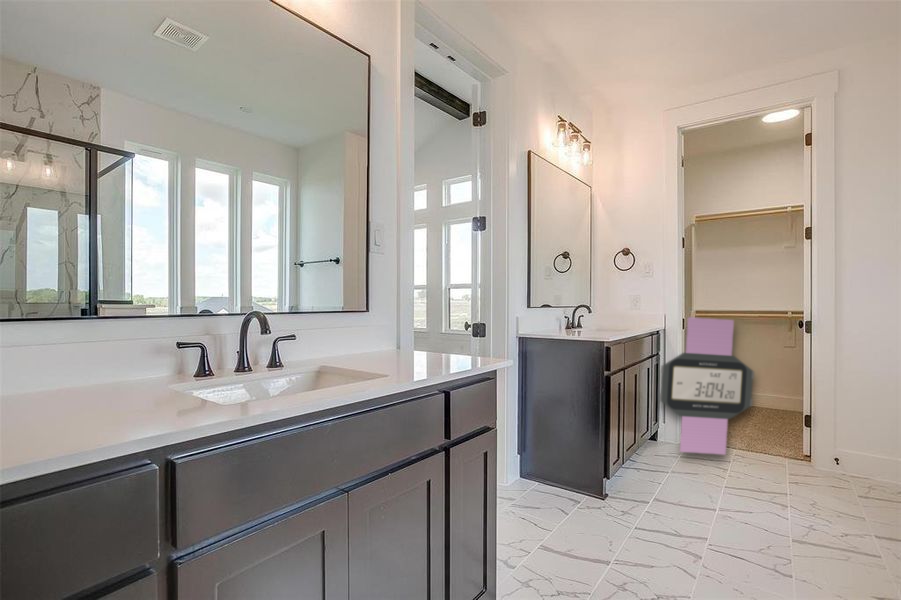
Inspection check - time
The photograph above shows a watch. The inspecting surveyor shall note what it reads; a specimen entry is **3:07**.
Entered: **3:04**
